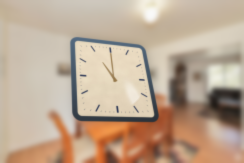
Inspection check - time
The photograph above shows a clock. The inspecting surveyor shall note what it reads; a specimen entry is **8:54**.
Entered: **11:00**
